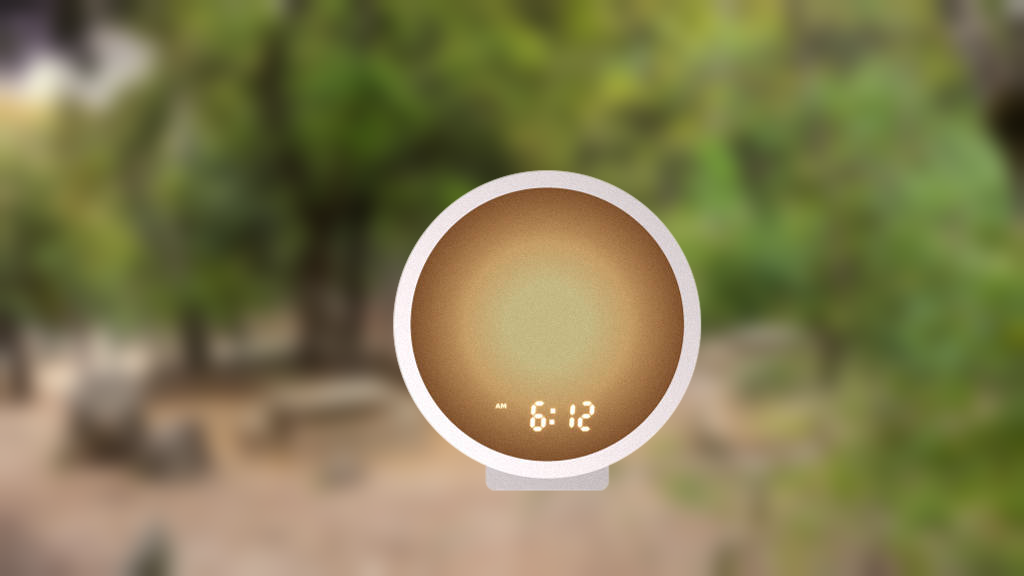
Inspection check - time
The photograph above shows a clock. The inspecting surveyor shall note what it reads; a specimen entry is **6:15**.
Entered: **6:12**
